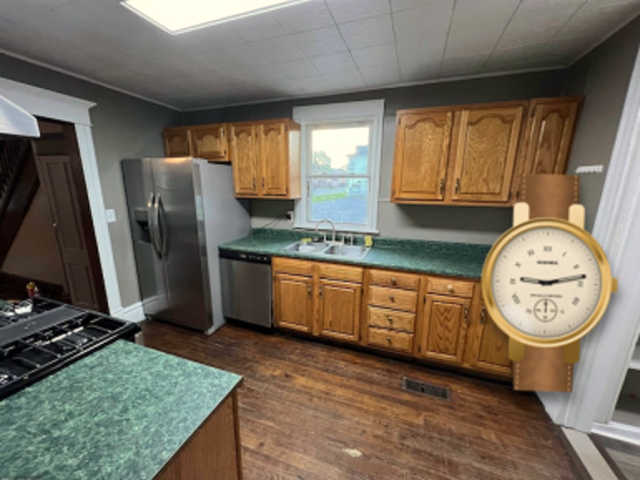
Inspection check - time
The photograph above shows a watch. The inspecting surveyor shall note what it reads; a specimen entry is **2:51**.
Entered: **9:13**
